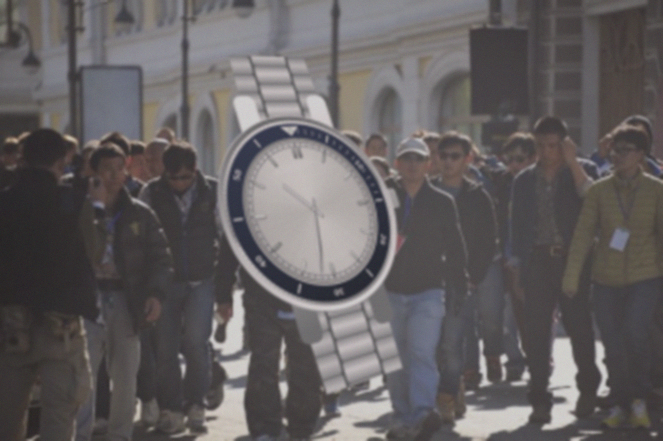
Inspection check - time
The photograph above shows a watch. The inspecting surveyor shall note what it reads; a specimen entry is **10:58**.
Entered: **10:32**
